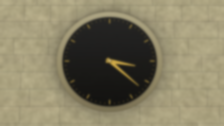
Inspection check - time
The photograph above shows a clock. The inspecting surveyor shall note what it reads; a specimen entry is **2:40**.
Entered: **3:22**
